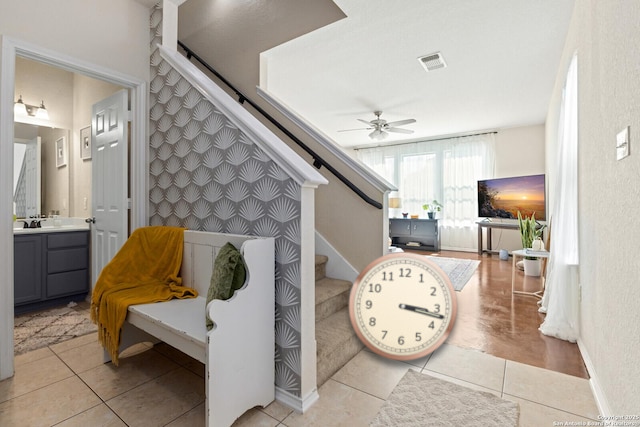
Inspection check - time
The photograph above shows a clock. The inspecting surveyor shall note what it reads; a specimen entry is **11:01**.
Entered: **3:17**
